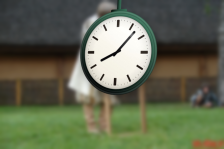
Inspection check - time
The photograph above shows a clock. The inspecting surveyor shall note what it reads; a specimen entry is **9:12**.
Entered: **8:07**
